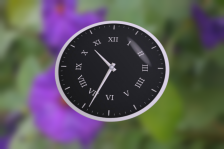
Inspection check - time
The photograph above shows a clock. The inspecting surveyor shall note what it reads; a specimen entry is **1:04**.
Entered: **10:34**
